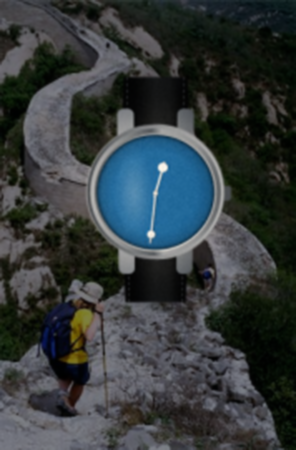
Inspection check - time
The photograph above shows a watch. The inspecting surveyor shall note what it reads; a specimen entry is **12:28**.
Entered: **12:31**
